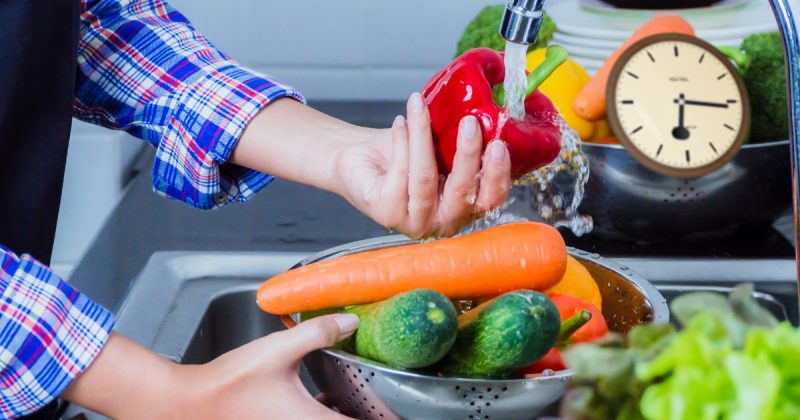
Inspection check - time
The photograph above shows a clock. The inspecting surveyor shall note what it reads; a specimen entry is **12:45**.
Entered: **6:16**
